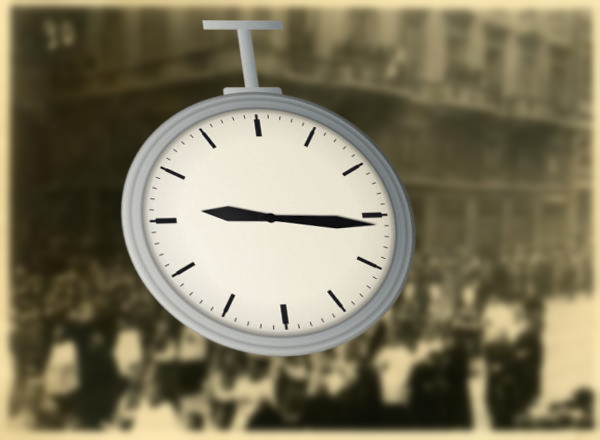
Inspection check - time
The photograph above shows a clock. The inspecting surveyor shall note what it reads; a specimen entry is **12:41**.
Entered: **9:16**
